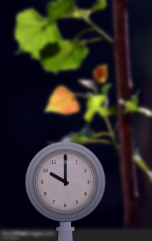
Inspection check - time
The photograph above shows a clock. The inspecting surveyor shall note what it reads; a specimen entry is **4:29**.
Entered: **10:00**
